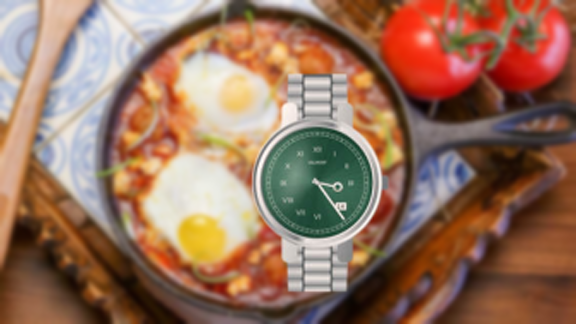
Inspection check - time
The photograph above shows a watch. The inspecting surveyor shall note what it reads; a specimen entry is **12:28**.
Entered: **3:24**
